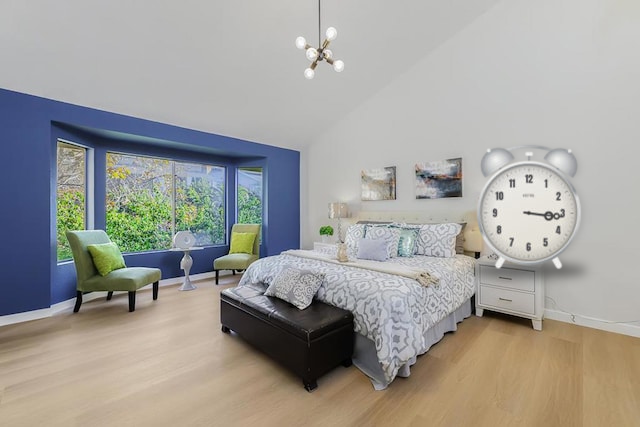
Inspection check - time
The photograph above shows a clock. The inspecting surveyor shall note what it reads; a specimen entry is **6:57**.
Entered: **3:16**
